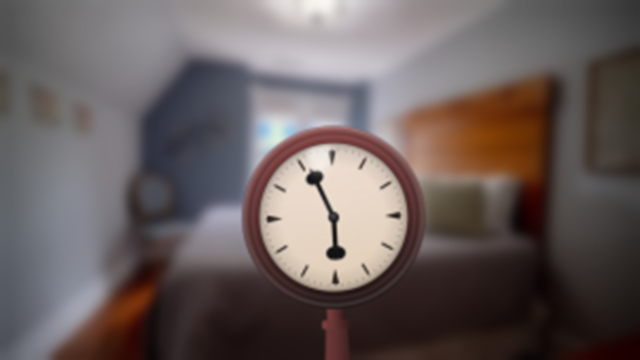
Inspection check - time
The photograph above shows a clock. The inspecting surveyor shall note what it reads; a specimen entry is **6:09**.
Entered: **5:56**
